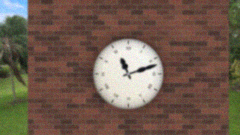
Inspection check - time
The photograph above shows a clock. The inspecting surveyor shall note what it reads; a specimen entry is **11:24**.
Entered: **11:12**
